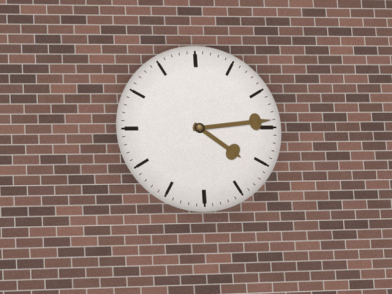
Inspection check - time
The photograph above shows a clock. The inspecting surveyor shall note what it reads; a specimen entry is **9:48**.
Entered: **4:14**
